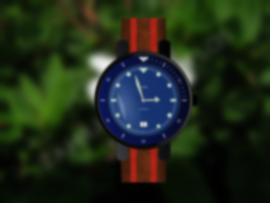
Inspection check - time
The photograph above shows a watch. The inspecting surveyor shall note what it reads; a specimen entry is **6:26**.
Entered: **2:57**
